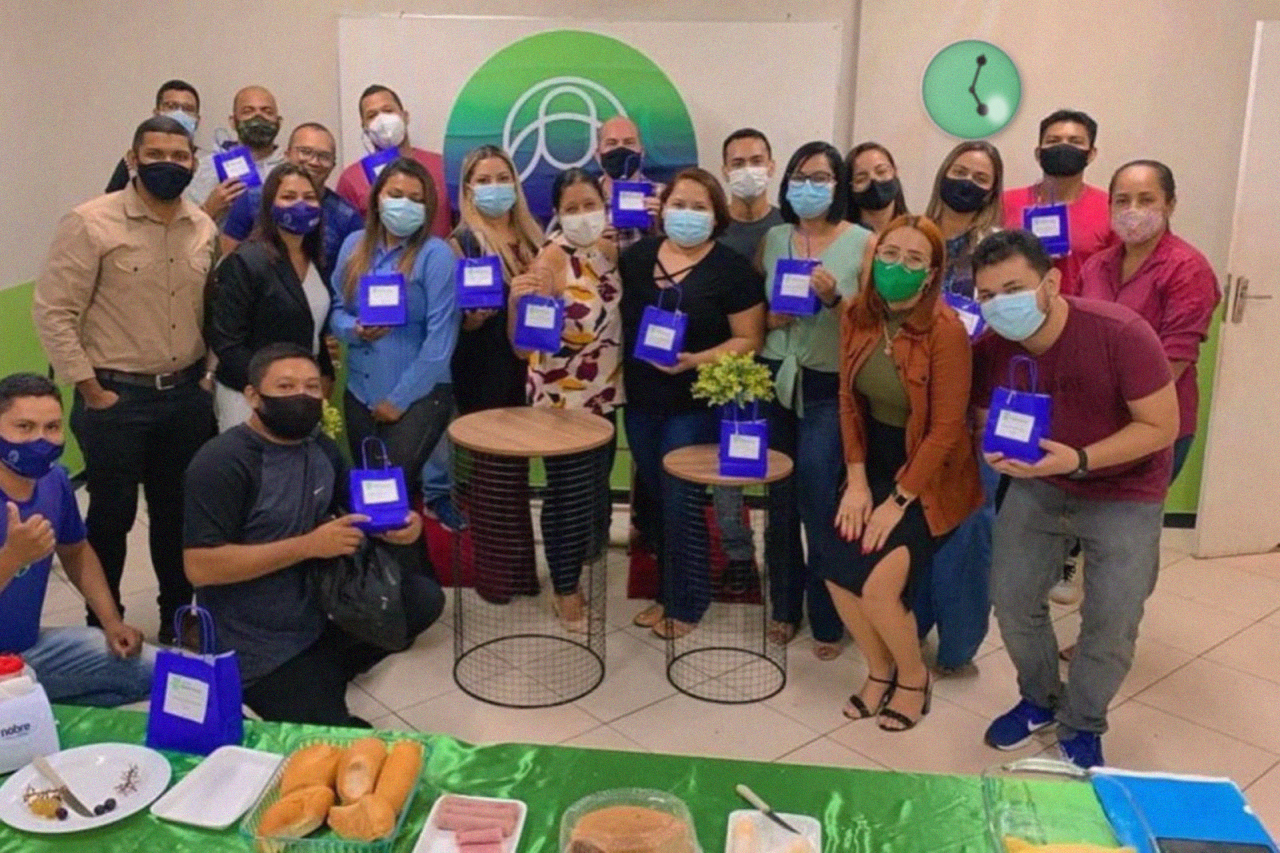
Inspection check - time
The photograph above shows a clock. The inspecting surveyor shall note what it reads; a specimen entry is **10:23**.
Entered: **5:03**
